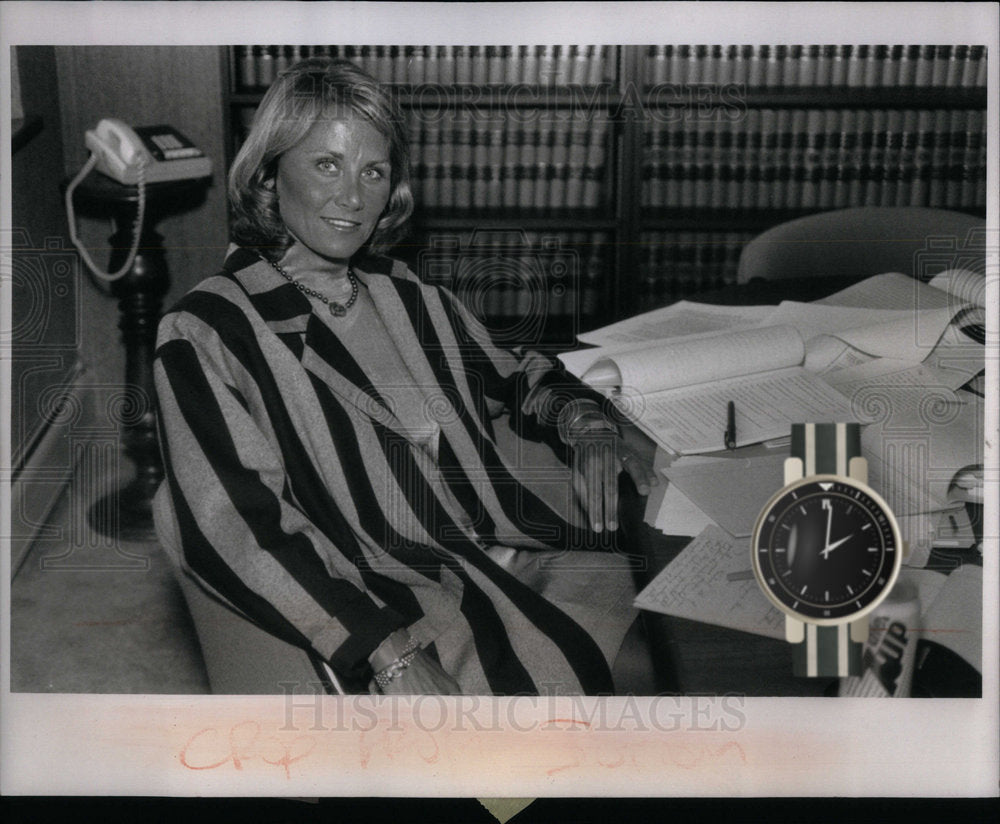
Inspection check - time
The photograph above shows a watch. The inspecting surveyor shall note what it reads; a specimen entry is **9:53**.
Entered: **2:01**
